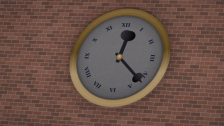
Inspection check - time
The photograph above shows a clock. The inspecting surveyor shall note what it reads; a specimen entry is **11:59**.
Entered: **12:22**
